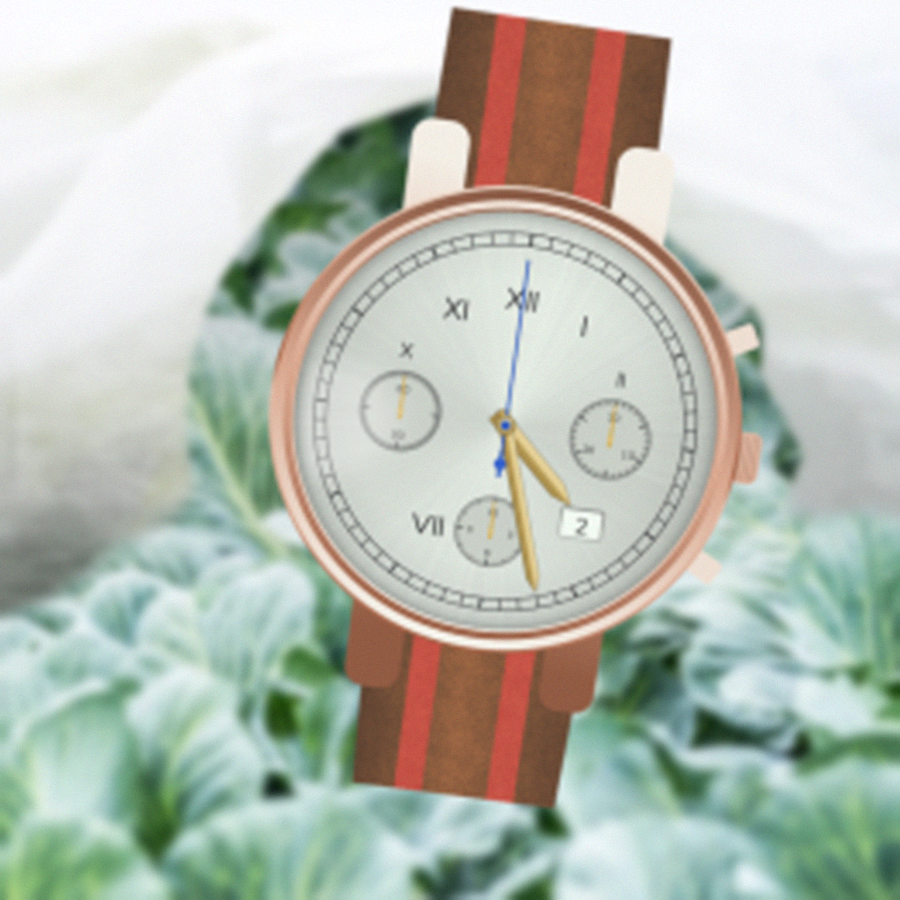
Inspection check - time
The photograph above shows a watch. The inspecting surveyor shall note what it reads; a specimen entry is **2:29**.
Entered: **4:27**
